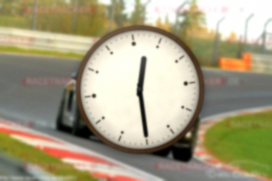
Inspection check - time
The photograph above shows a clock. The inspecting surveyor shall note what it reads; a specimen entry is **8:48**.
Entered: **12:30**
